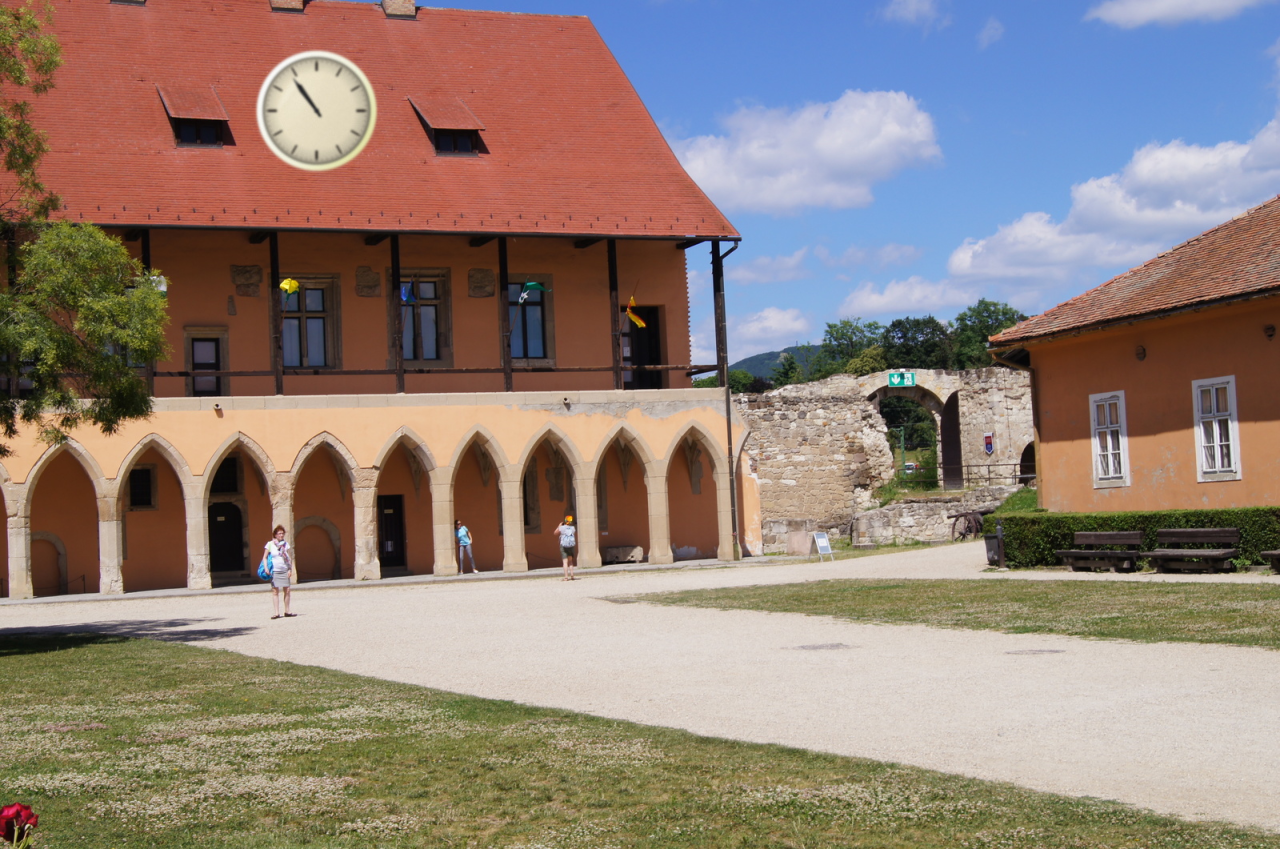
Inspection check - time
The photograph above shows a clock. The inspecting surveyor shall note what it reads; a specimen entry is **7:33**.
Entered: **10:54**
